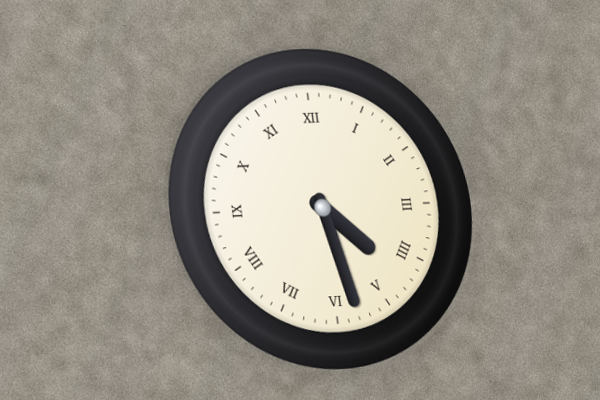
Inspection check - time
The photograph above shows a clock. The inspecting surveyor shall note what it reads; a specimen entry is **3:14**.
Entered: **4:28**
